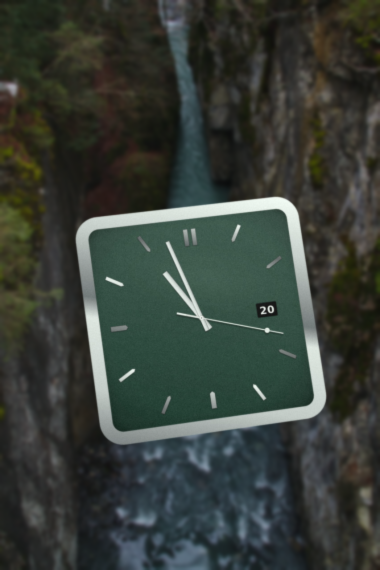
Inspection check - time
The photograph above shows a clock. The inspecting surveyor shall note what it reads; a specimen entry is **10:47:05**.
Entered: **10:57:18**
